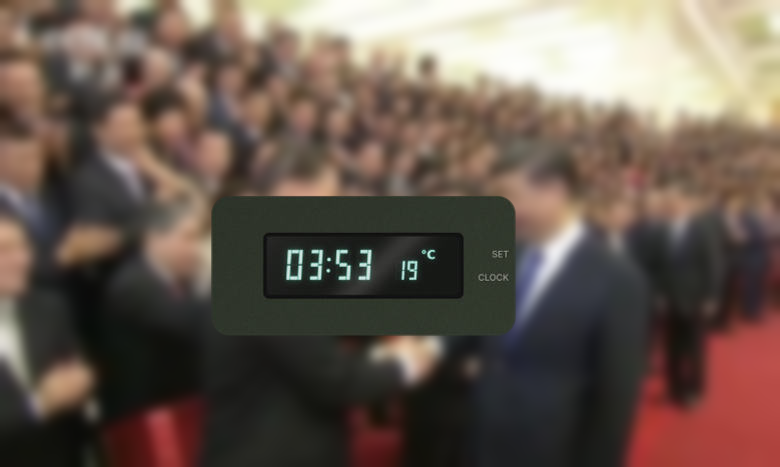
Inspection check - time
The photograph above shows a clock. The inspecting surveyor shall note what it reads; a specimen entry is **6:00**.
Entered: **3:53**
